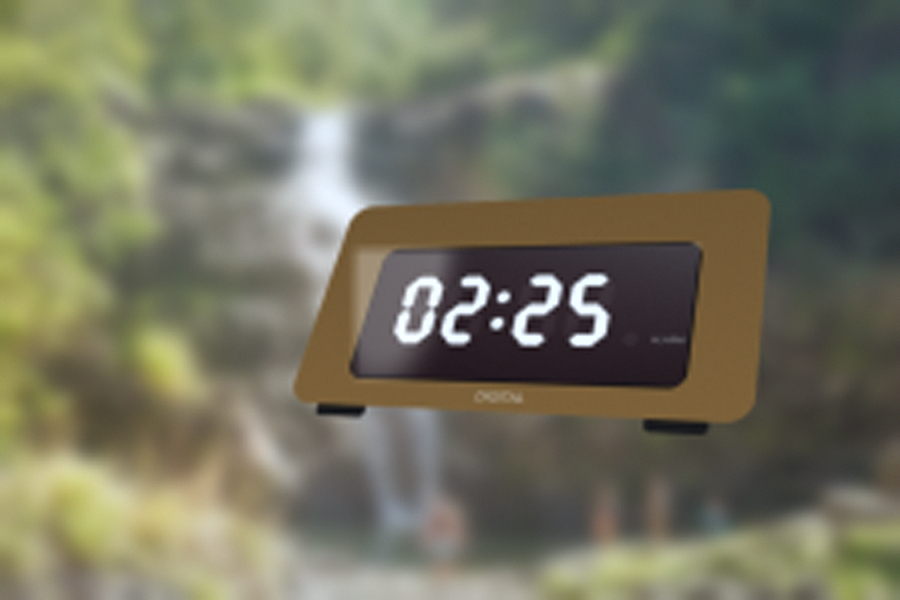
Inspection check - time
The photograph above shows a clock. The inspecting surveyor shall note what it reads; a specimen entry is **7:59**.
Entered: **2:25**
